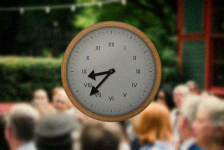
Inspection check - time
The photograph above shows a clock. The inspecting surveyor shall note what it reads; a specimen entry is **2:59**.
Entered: **8:37**
